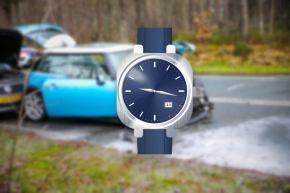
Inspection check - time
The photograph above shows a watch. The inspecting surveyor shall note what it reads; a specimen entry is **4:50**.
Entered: **9:17**
